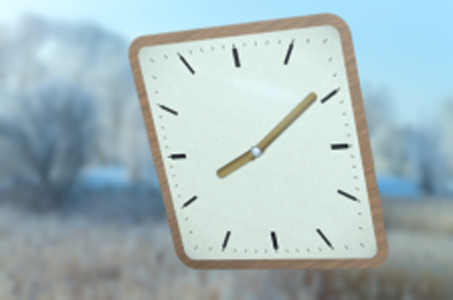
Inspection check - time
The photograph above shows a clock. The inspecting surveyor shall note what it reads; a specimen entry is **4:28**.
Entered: **8:09**
